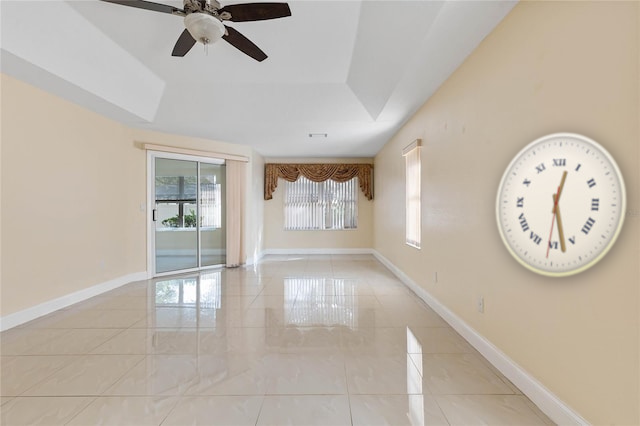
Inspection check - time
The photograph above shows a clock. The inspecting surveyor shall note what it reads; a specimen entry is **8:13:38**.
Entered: **12:27:31**
